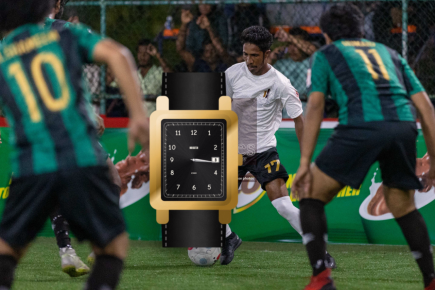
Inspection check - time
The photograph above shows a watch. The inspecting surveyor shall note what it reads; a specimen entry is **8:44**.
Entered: **3:16**
